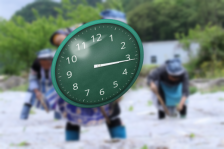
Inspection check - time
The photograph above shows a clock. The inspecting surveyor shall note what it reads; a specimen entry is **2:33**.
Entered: **3:16**
